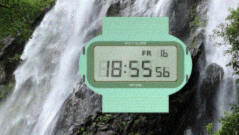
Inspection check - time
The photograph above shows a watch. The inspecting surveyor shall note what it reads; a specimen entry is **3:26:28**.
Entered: **18:55:56**
